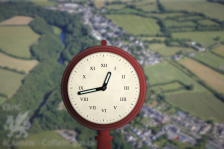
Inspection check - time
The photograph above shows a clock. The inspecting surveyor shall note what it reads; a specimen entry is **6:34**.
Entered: **12:43**
